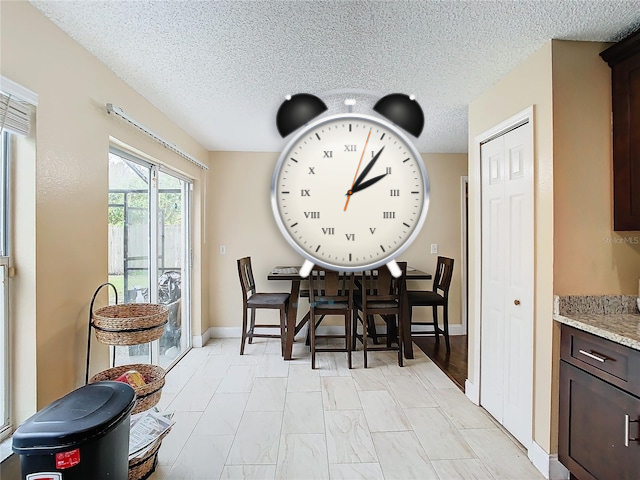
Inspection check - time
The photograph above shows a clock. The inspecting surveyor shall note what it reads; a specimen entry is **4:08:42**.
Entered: **2:06:03**
